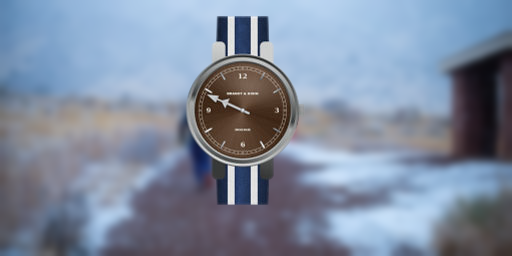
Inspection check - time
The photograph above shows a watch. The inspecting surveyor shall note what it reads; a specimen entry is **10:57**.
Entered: **9:49**
